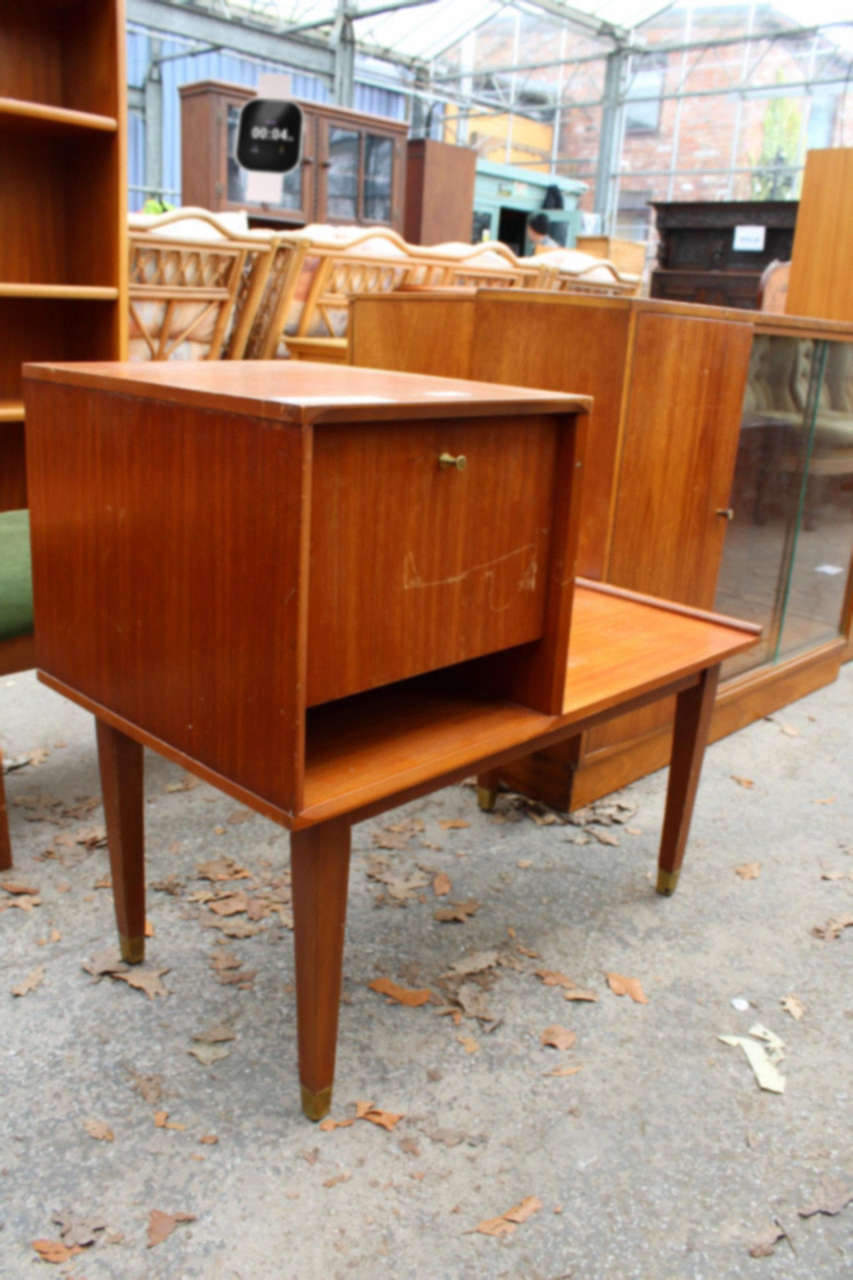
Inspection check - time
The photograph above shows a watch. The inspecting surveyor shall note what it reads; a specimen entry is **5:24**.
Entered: **0:04**
